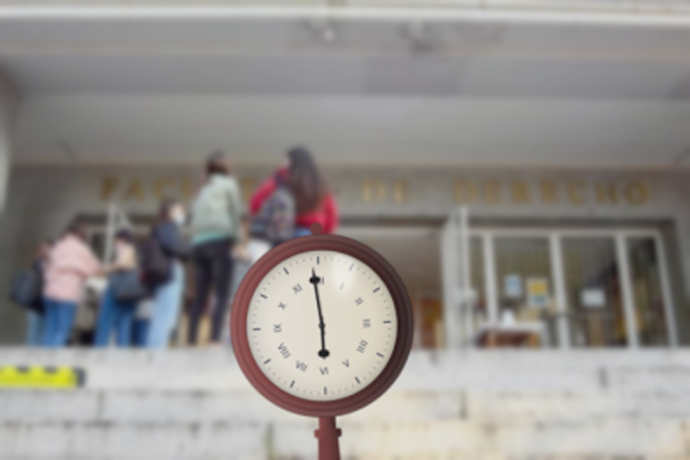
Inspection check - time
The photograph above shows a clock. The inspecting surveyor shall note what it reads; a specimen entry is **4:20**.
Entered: **5:59**
